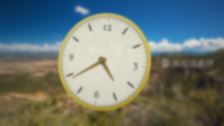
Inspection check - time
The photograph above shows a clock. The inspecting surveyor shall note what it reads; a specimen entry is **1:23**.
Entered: **4:39**
